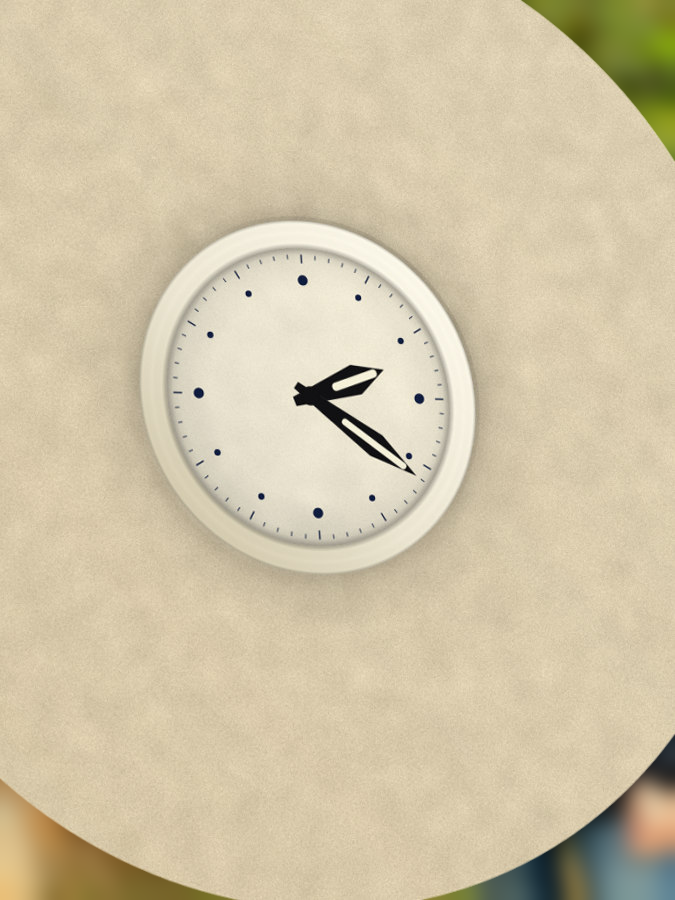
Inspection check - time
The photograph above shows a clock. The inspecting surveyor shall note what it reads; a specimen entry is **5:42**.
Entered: **2:21**
